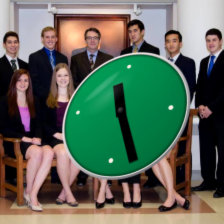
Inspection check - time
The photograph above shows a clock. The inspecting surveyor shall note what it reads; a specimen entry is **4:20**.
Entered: **11:26**
